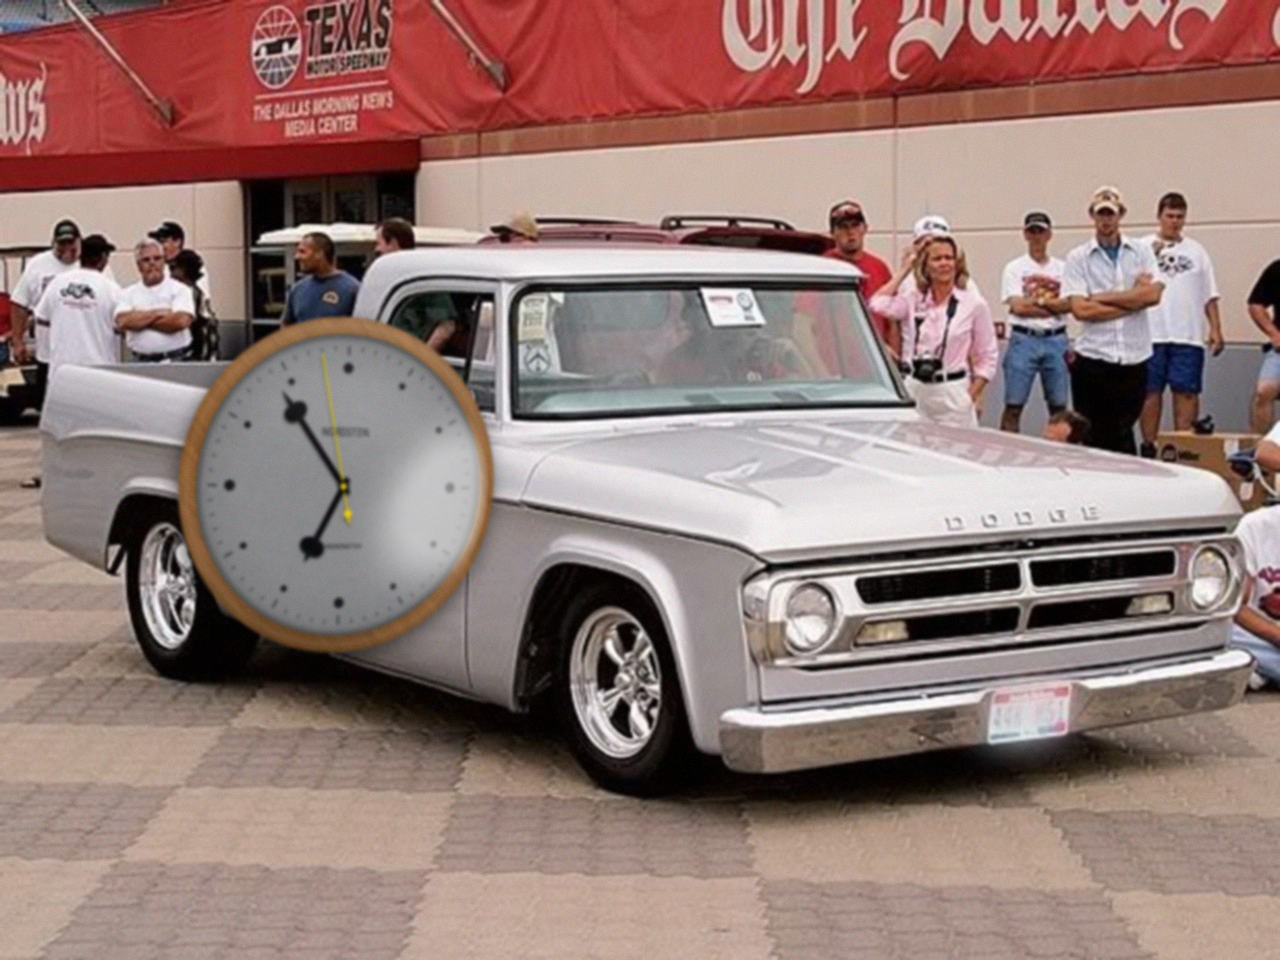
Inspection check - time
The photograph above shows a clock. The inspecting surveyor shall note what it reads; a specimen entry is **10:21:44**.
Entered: **6:53:58**
